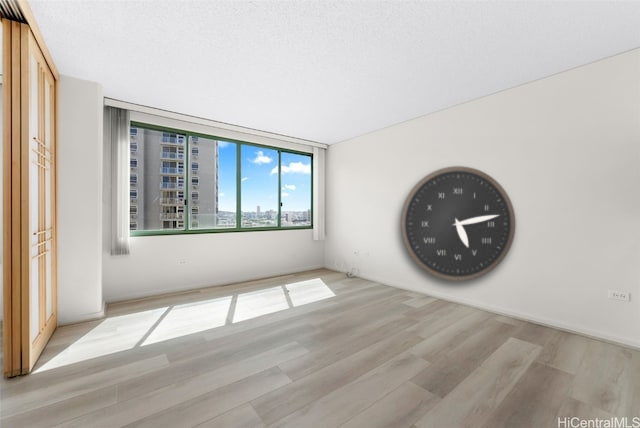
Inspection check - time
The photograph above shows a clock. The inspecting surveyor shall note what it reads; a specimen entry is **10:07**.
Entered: **5:13**
